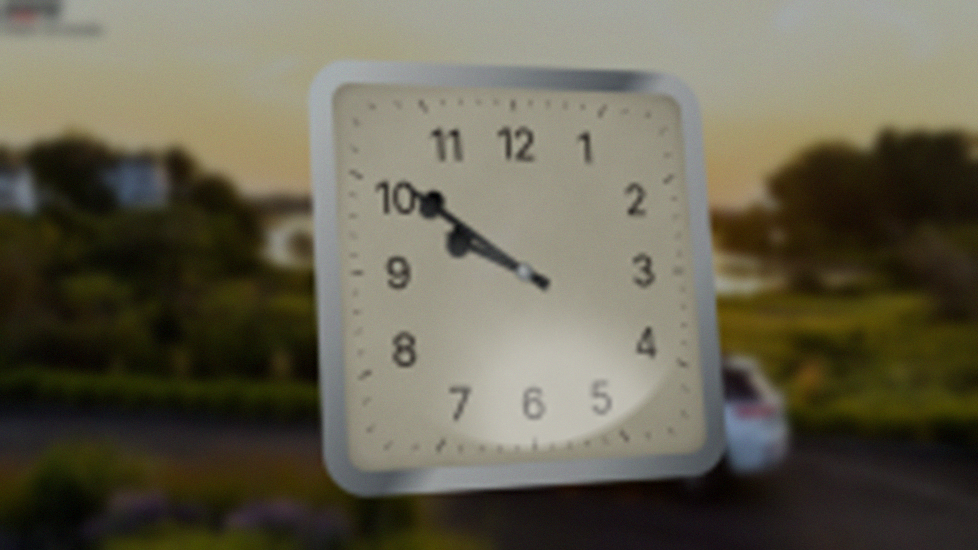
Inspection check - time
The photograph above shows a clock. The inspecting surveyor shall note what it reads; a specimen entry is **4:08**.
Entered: **9:51**
